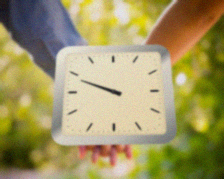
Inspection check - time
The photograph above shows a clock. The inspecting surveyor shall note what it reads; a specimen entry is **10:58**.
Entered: **9:49**
